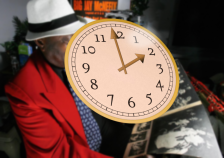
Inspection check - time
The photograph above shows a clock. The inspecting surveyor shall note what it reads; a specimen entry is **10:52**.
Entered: **1:59**
